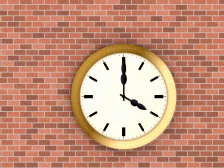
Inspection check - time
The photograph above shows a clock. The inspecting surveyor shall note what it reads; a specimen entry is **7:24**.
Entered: **4:00**
